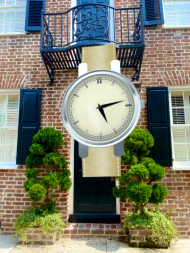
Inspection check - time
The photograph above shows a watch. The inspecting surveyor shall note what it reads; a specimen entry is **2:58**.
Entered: **5:13**
